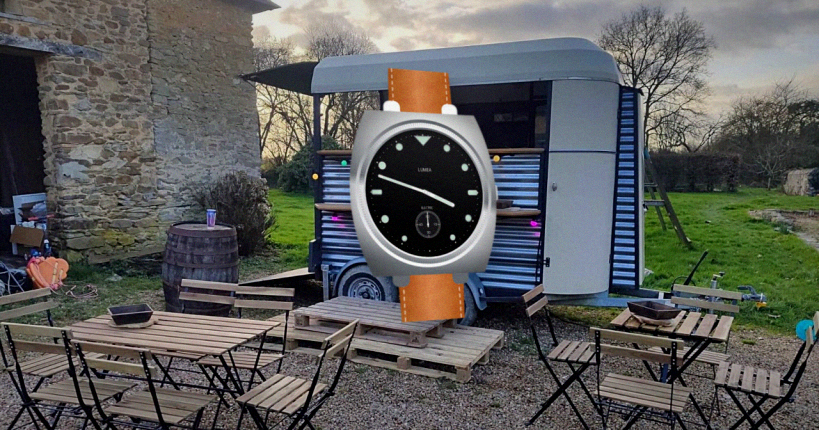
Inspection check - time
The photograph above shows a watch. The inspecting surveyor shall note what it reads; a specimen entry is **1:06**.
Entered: **3:48**
